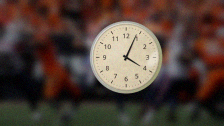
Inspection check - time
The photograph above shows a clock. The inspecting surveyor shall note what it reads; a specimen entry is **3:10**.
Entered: **4:04**
